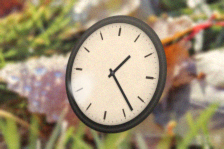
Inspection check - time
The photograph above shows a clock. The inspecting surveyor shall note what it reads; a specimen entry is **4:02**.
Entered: **1:23**
